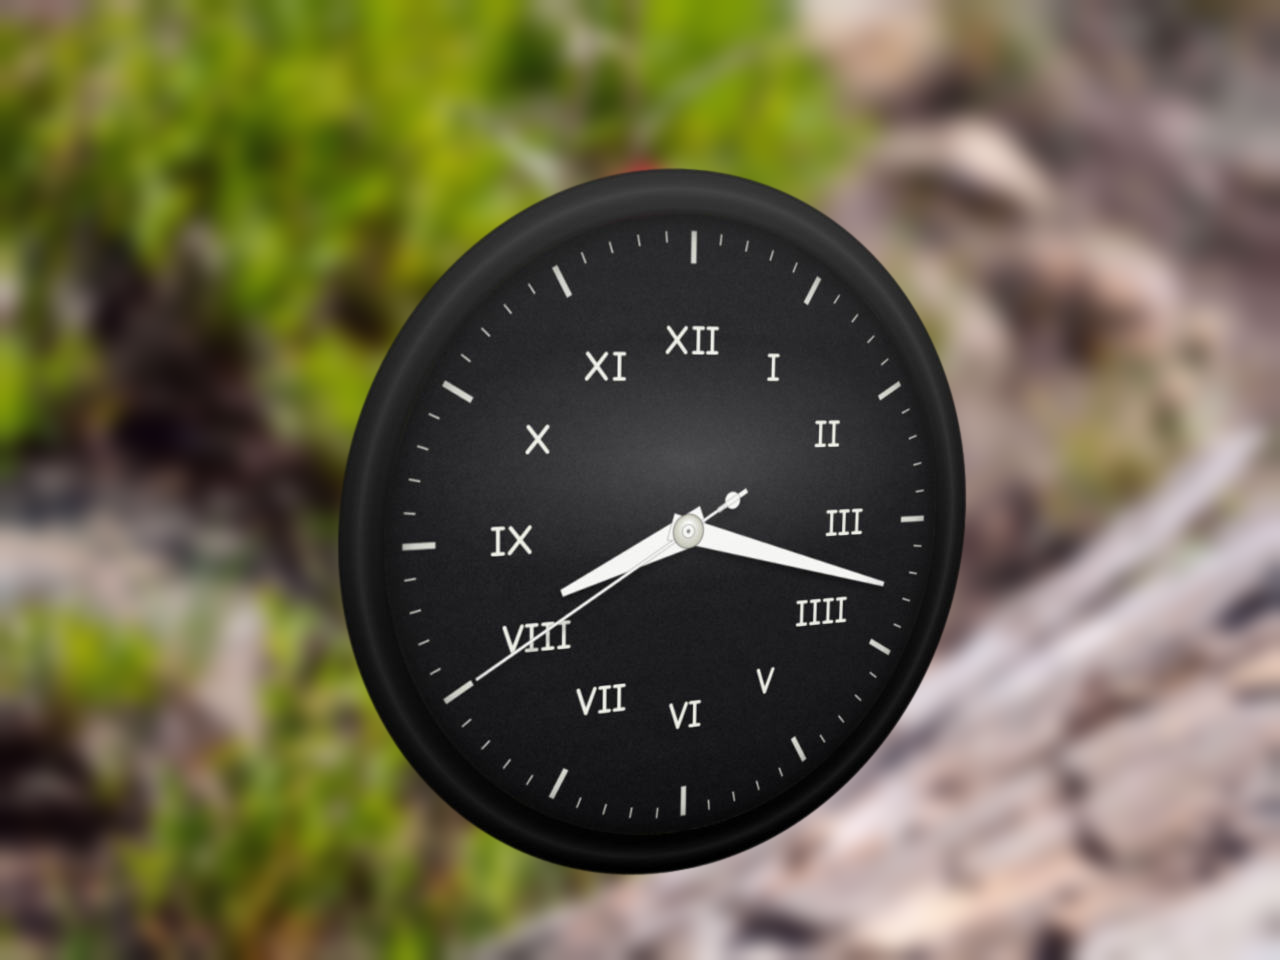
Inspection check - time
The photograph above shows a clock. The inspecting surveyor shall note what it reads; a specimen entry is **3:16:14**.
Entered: **8:17:40**
